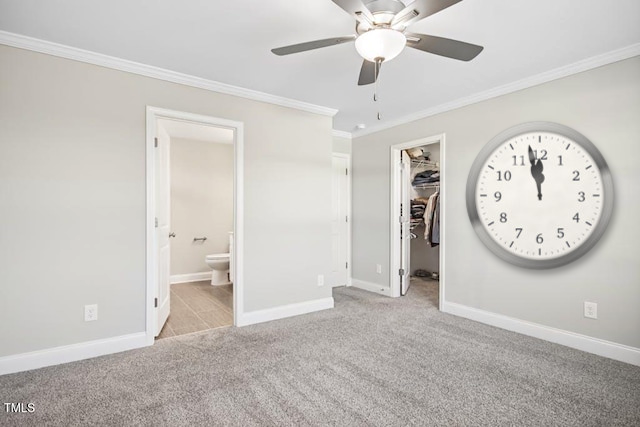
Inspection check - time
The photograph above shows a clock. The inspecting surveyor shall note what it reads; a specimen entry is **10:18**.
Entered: **11:58**
